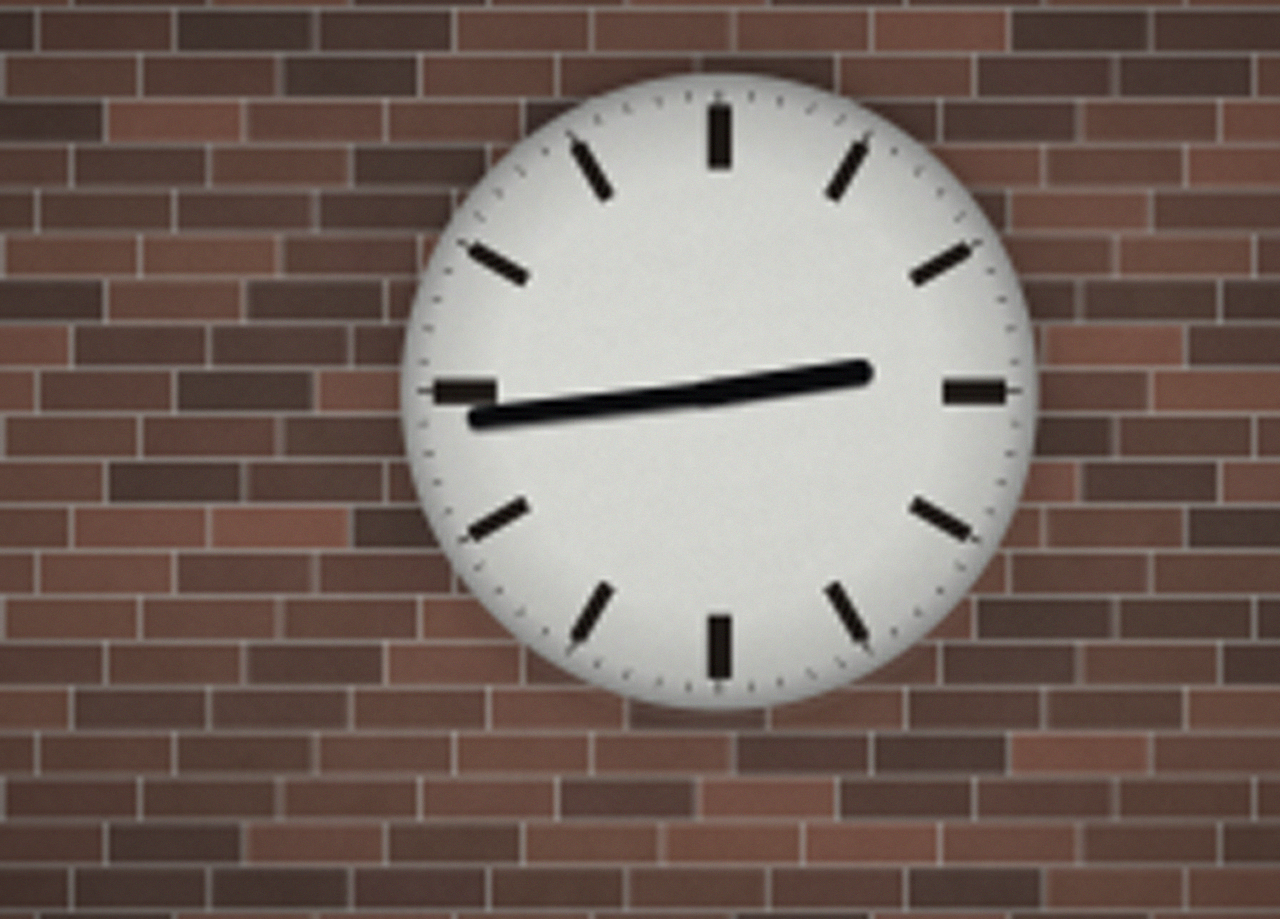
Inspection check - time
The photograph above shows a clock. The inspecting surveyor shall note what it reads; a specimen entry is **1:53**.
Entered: **2:44**
